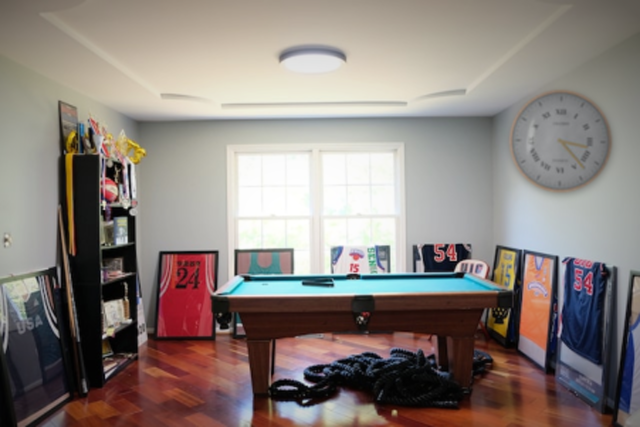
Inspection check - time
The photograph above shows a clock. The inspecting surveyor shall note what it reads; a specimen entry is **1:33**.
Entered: **3:23**
